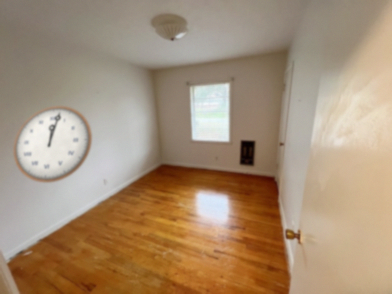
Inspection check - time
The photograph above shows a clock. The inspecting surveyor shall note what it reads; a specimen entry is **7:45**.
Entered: **12:02**
